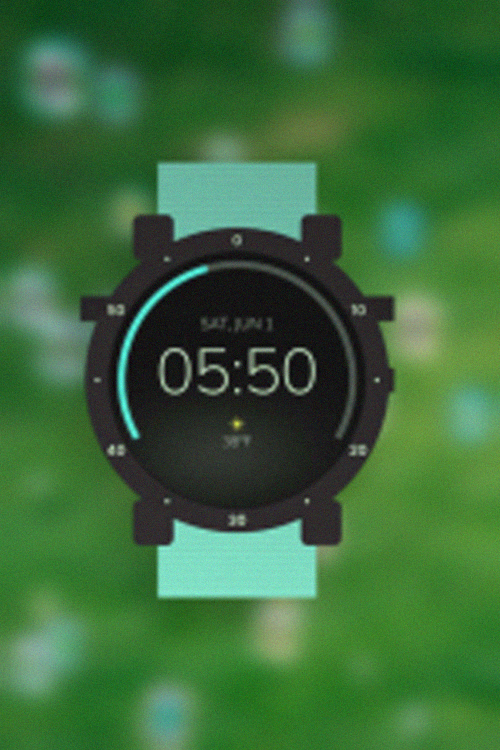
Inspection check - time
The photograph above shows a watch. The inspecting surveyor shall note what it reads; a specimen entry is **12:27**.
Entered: **5:50**
